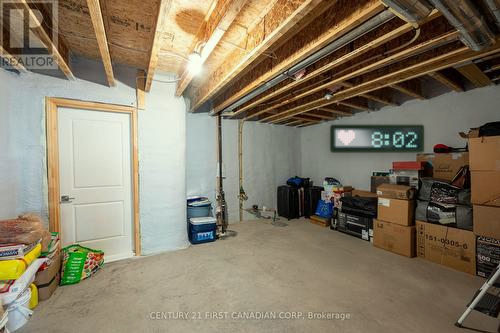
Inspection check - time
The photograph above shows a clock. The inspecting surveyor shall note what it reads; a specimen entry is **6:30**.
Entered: **8:02**
